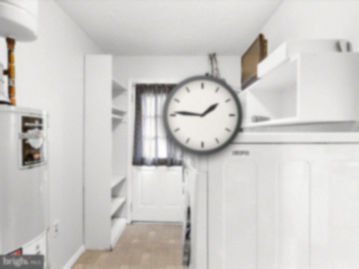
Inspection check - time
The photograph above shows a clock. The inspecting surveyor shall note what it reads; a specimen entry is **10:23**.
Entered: **1:46**
